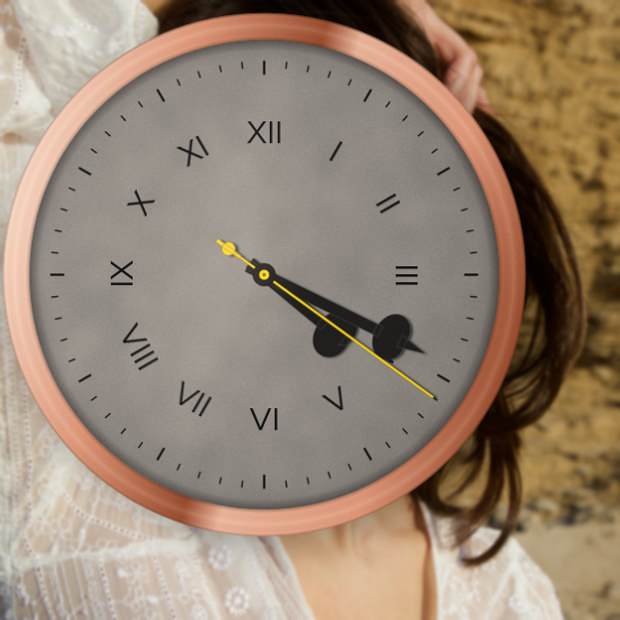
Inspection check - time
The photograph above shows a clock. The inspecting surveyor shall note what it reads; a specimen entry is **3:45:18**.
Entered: **4:19:21**
